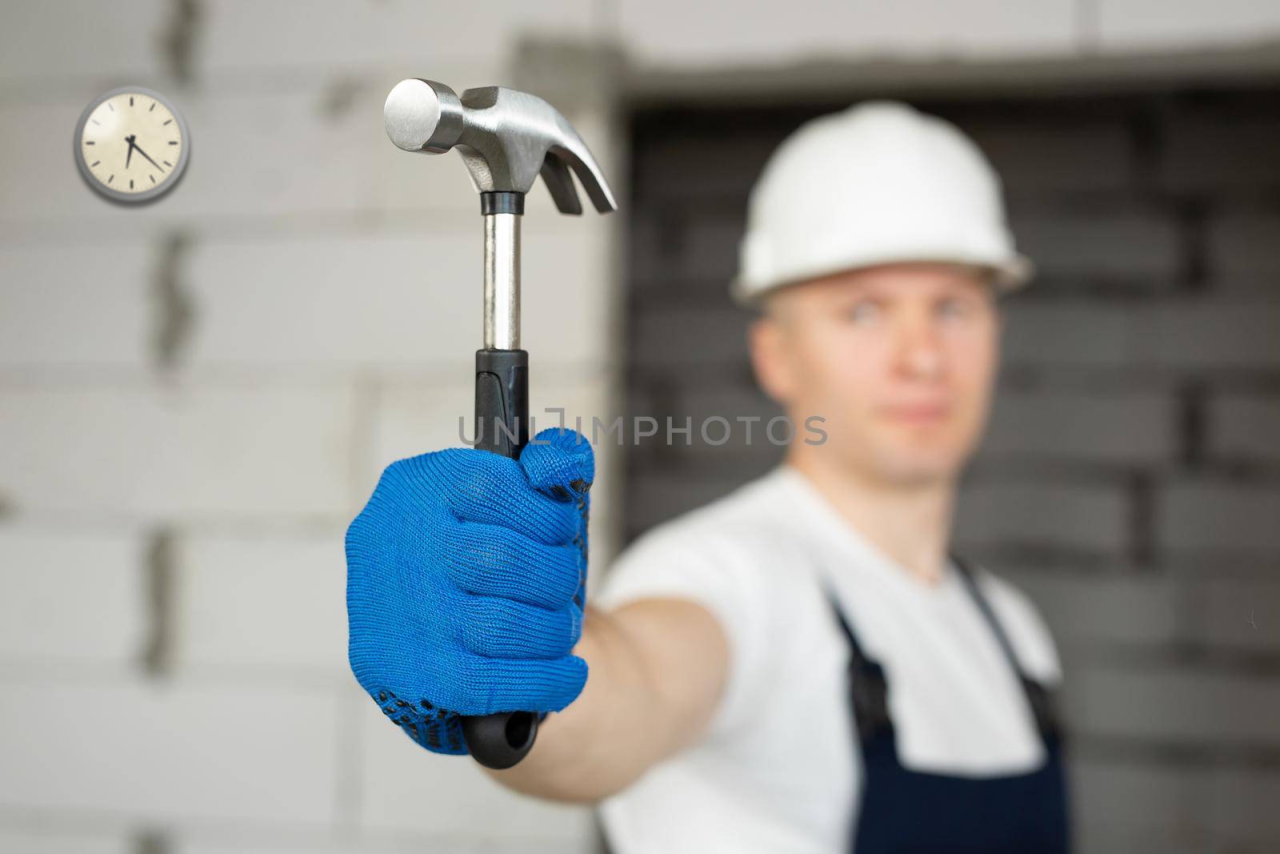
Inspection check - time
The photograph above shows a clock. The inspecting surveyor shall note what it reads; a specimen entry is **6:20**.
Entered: **6:22**
